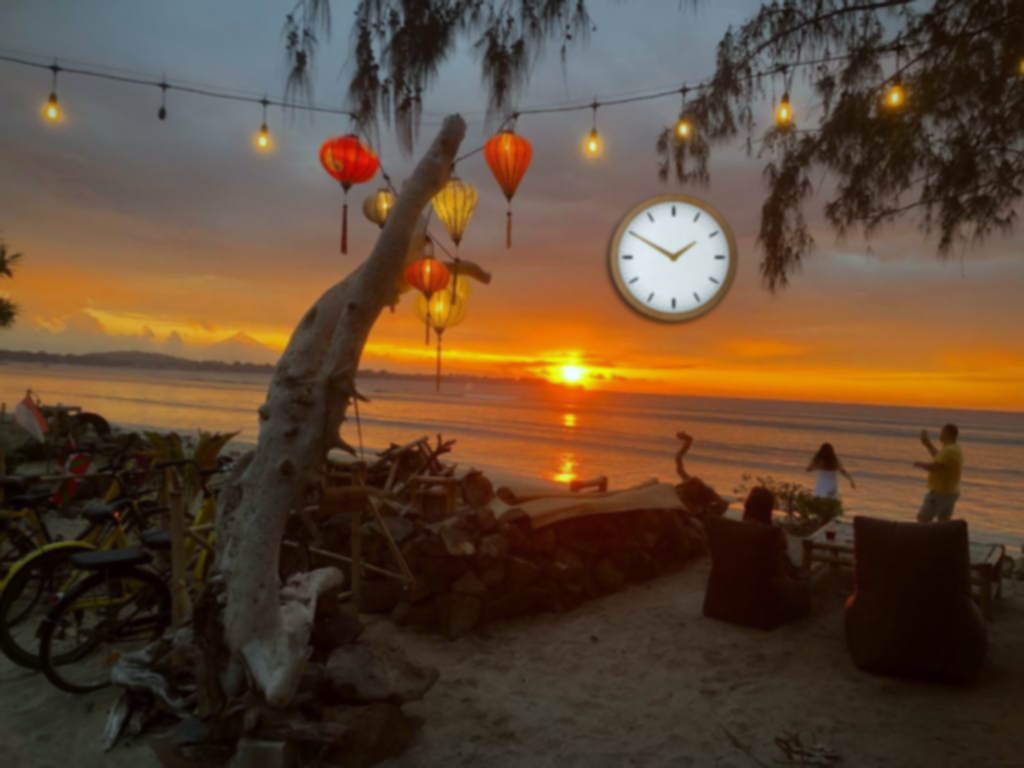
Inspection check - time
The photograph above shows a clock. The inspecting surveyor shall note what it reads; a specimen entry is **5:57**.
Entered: **1:50**
